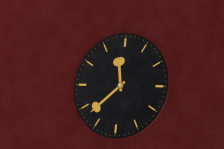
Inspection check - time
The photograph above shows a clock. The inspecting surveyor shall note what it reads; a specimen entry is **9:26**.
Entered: **11:38**
